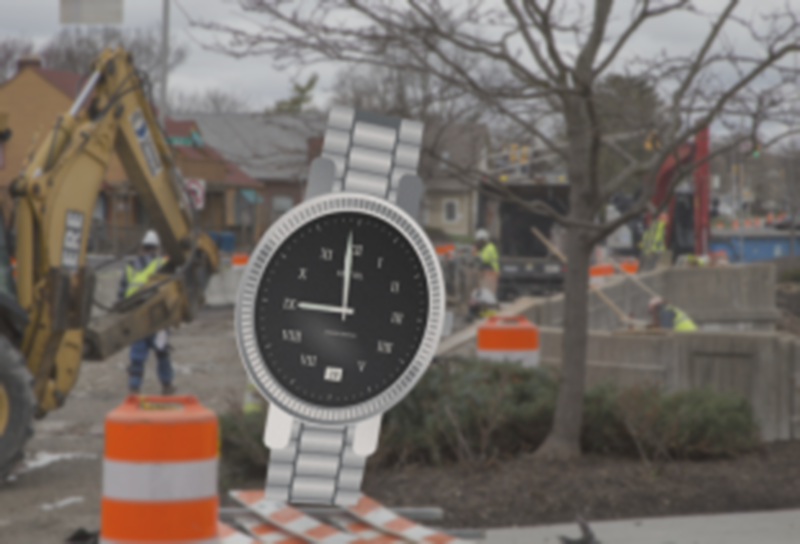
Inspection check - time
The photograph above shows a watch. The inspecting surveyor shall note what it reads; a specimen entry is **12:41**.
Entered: **8:59**
